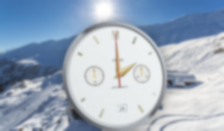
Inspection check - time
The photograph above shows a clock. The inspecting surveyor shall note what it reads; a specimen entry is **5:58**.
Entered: **2:00**
